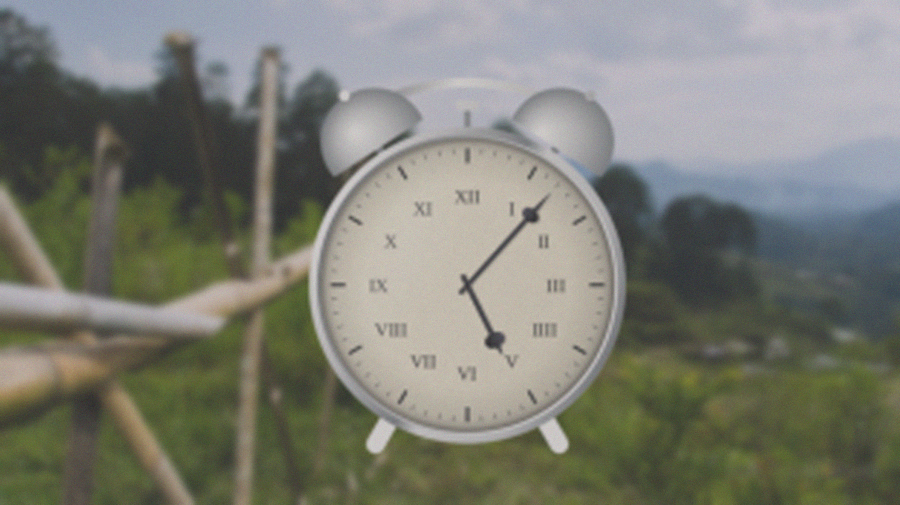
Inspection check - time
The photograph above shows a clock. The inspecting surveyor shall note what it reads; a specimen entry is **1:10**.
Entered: **5:07**
